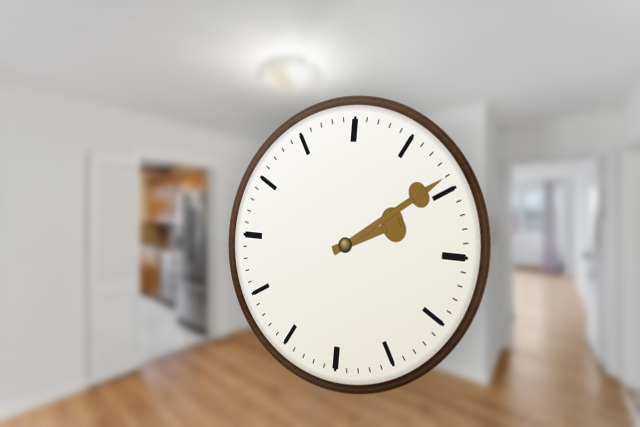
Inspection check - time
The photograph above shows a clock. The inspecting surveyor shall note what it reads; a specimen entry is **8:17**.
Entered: **2:09**
